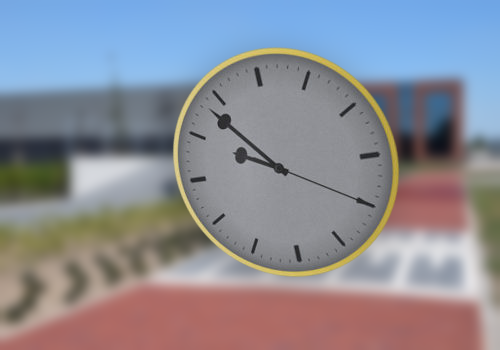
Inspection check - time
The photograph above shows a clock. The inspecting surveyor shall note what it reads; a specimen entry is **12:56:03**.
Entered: **9:53:20**
